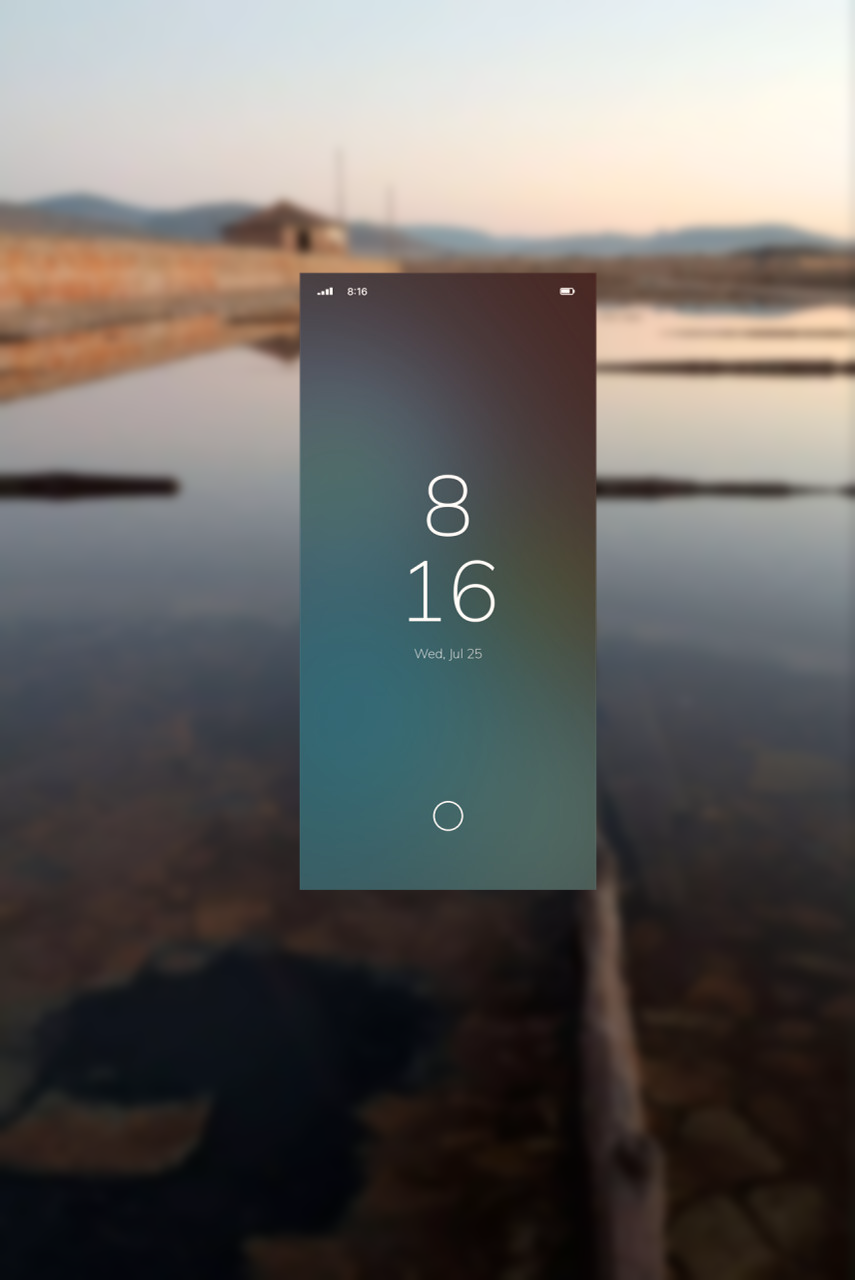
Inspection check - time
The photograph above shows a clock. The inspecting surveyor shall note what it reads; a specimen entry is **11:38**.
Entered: **8:16**
